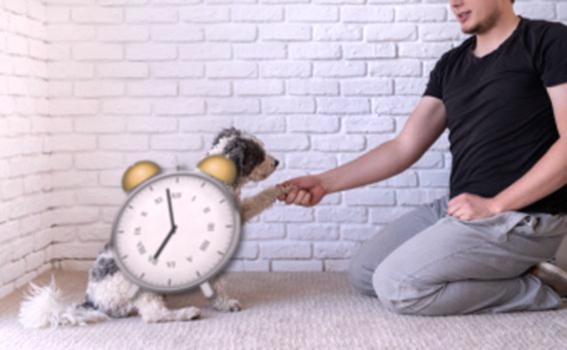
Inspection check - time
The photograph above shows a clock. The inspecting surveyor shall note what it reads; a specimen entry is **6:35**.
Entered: **6:58**
